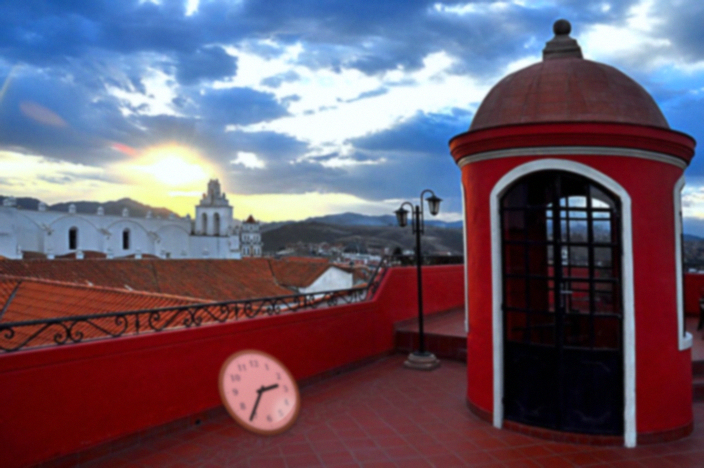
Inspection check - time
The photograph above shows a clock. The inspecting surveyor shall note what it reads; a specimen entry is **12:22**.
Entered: **2:36**
